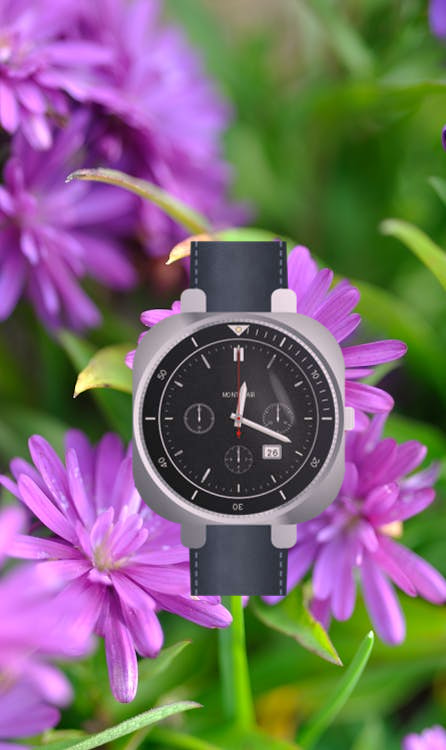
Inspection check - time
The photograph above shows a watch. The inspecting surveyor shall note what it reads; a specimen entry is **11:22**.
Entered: **12:19**
